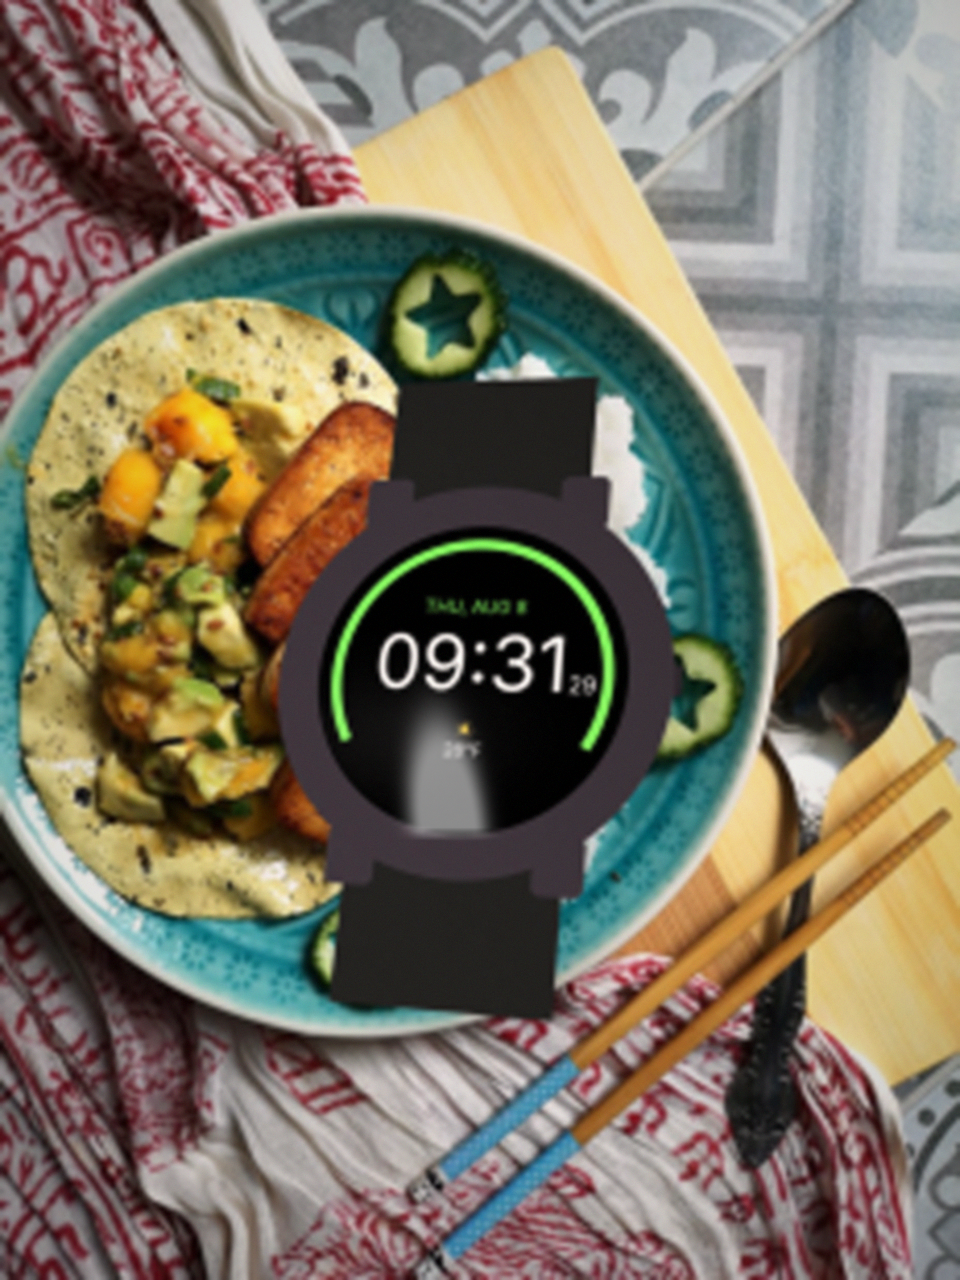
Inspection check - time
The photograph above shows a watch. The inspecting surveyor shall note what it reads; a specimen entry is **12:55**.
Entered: **9:31**
